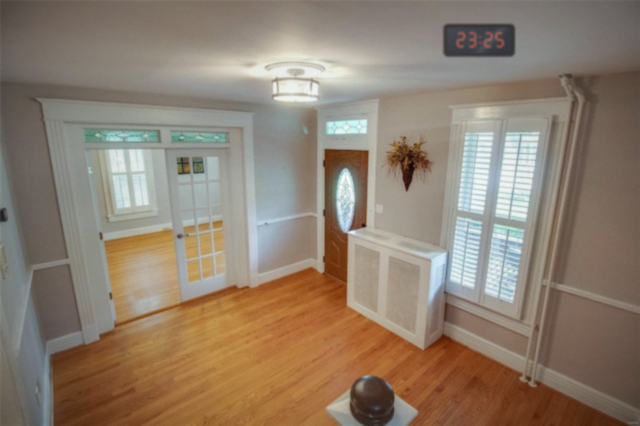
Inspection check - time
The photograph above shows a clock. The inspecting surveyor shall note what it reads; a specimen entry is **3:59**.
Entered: **23:25**
